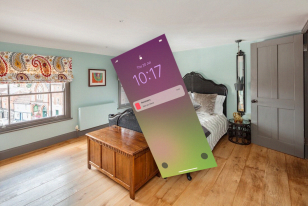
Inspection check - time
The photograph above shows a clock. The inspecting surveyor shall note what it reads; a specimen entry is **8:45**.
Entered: **10:17**
